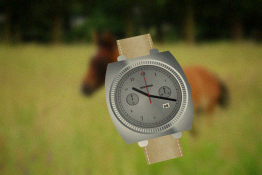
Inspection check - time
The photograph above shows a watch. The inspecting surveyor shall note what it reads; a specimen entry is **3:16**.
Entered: **10:19**
